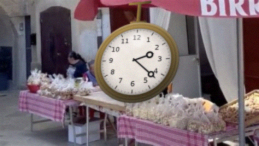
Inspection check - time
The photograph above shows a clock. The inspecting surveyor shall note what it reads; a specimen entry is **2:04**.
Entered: **2:22**
